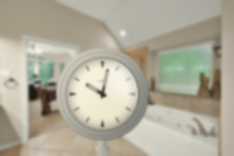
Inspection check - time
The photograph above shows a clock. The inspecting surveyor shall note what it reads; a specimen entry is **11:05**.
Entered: **10:02**
